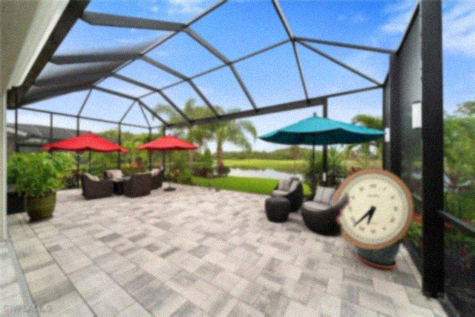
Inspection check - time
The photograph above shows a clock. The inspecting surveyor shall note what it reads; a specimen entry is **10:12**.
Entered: **6:38**
